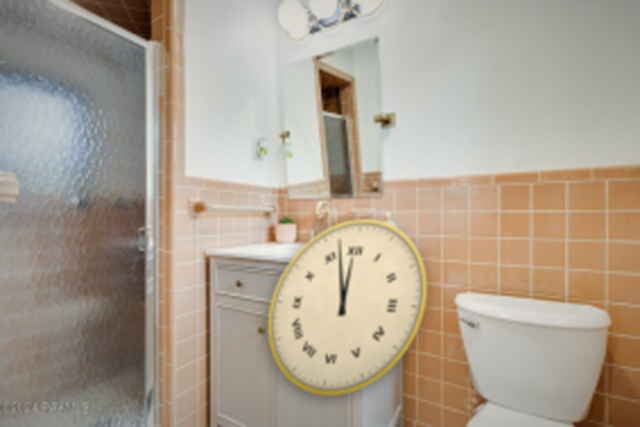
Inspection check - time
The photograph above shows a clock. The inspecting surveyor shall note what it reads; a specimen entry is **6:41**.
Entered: **11:57**
